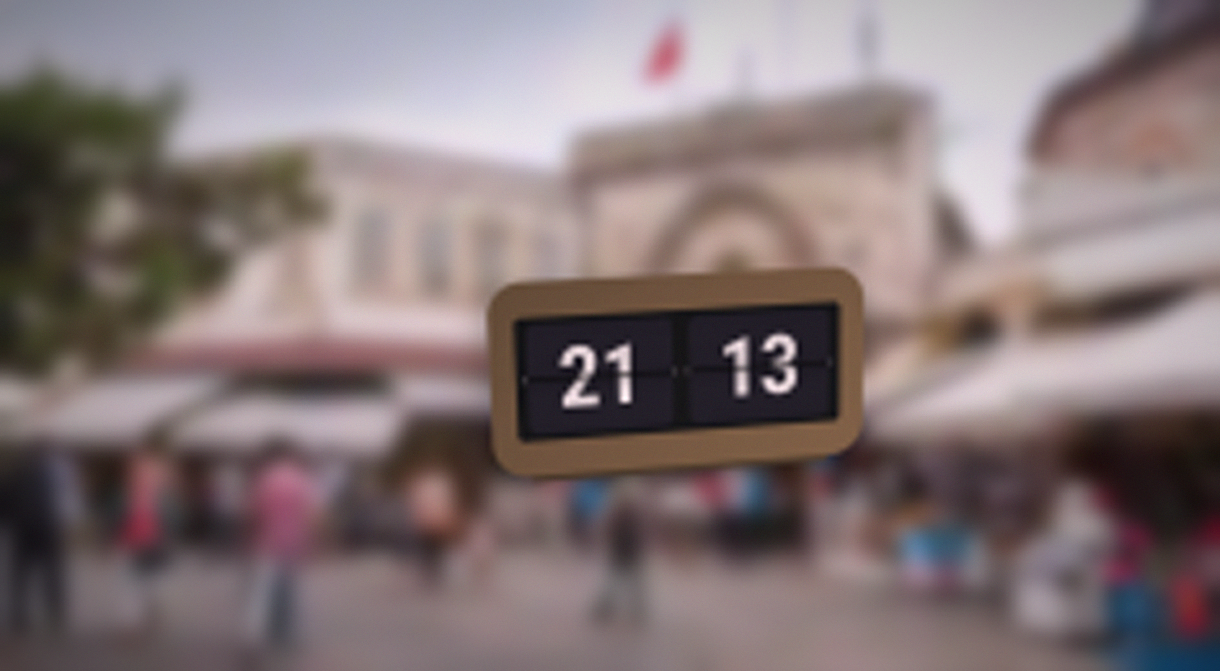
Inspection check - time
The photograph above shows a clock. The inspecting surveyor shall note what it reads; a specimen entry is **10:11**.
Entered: **21:13**
